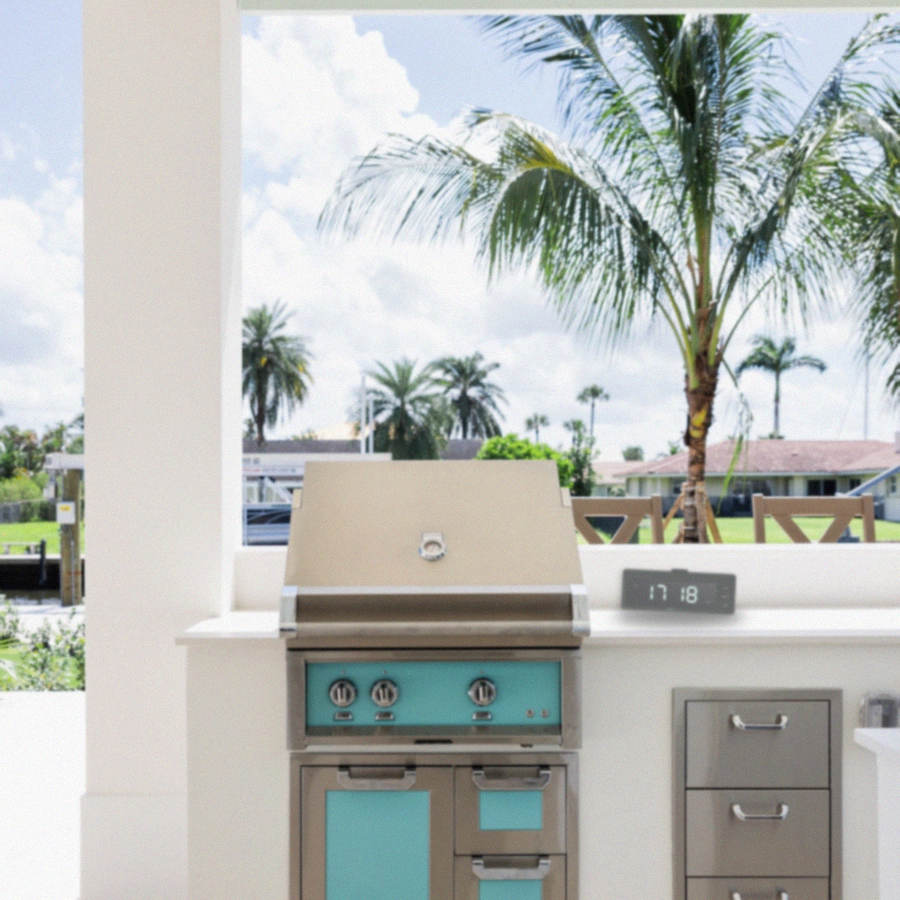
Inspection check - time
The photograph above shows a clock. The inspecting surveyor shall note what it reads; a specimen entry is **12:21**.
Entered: **17:18**
